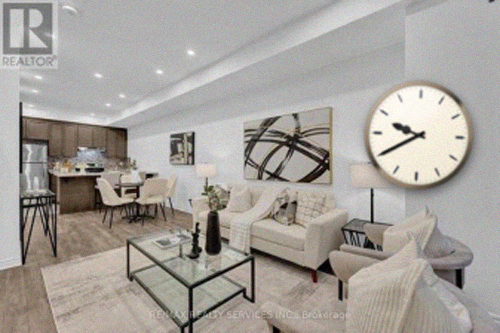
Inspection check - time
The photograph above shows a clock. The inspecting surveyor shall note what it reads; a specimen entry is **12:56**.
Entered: **9:40**
